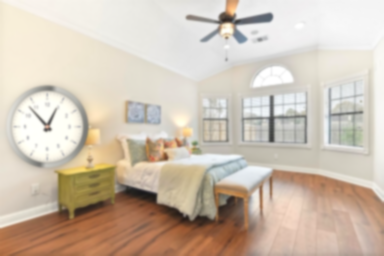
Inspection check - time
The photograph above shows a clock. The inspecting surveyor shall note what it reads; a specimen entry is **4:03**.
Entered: **12:53**
